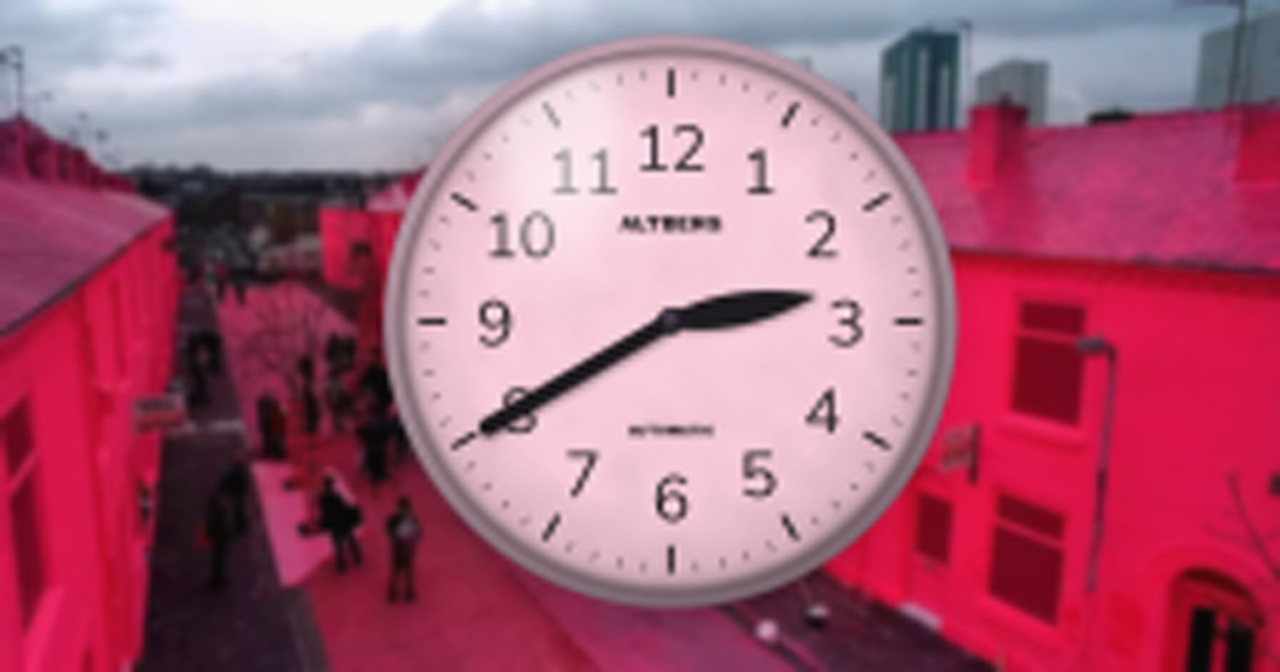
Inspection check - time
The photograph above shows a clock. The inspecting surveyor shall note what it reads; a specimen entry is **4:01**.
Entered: **2:40**
